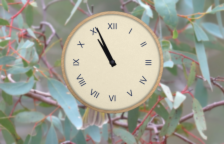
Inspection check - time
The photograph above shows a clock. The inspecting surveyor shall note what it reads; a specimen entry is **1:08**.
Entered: **10:56**
